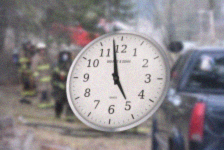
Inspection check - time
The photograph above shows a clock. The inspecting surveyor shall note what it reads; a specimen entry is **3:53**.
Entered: **4:58**
